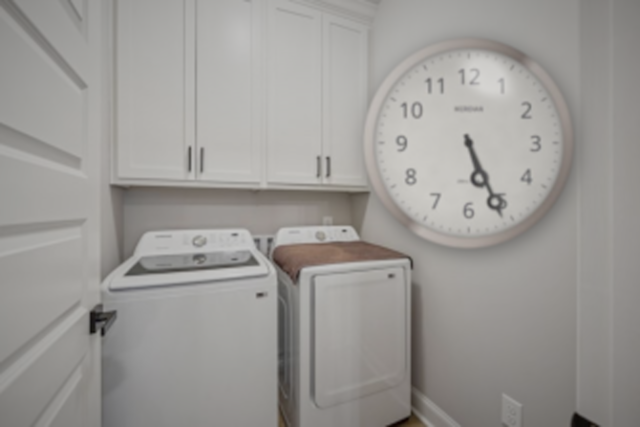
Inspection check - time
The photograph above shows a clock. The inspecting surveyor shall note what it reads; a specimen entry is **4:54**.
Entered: **5:26**
